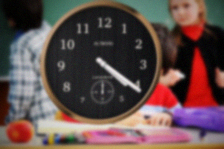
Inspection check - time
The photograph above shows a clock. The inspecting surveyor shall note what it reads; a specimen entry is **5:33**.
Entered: **4:21**
